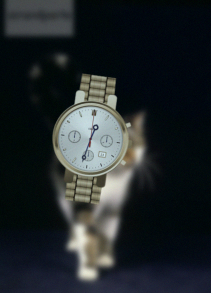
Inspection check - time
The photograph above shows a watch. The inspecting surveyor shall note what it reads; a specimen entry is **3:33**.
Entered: **12:32**
